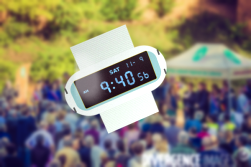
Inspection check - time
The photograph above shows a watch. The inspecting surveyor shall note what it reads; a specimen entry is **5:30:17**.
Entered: **9:40:56**
